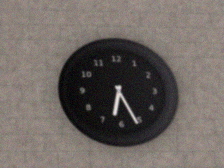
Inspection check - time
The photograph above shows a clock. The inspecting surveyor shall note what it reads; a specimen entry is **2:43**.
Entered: **6:26**
